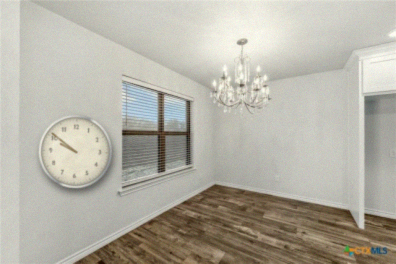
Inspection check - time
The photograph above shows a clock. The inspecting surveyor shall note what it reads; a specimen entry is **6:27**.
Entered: **9:51**
